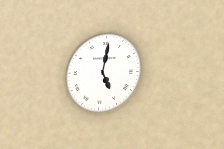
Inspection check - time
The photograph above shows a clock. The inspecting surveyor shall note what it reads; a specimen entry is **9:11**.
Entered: **5:01**
